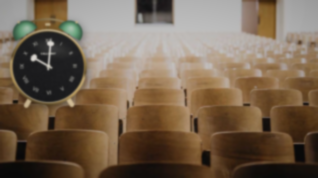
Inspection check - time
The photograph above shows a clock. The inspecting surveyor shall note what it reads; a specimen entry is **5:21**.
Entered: **10:01**
